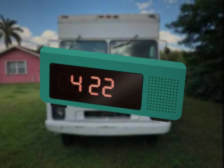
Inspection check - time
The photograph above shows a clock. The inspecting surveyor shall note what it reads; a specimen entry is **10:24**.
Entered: **4:22**
